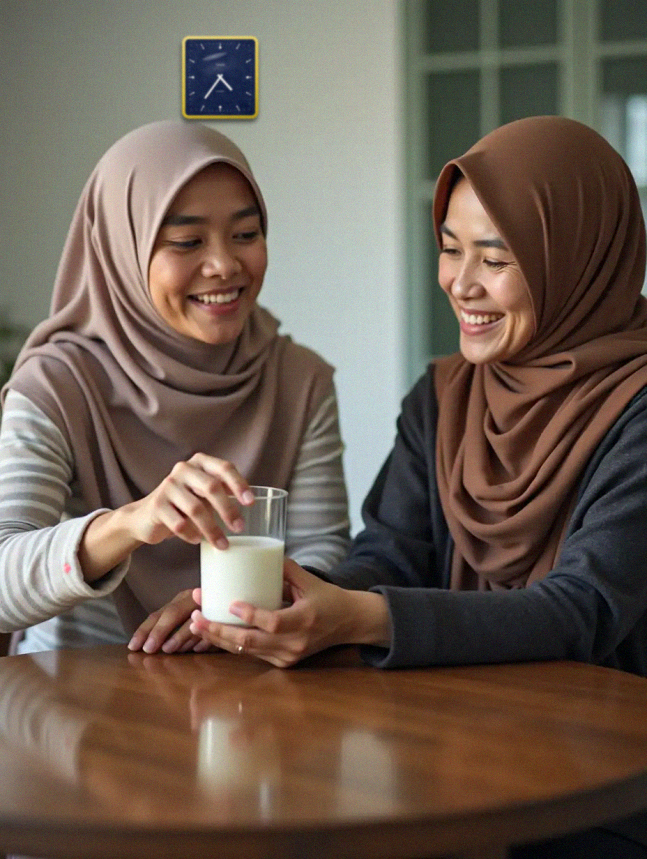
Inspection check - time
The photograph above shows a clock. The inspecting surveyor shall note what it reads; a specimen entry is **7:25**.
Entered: **4:36**
